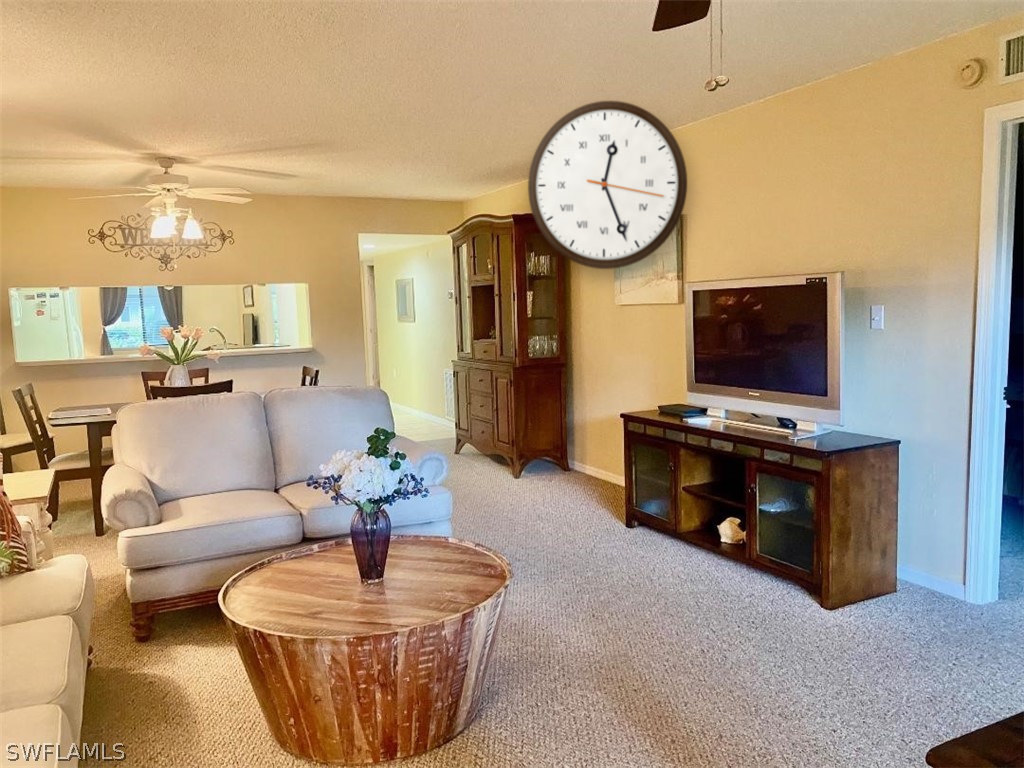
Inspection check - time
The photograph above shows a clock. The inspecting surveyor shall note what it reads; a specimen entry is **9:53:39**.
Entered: **12:26:17**
